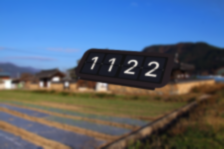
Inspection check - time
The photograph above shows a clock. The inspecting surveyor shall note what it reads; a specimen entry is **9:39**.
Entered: **11:22**
